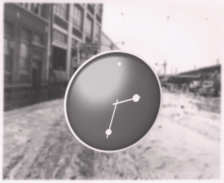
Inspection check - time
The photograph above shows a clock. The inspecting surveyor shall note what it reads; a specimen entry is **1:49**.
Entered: **2:32**
